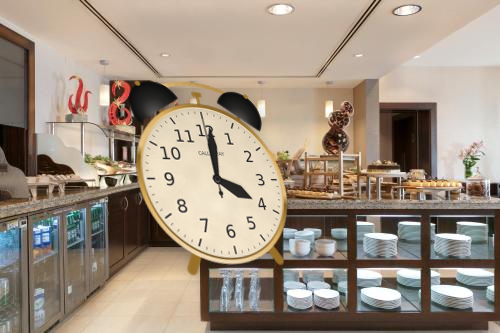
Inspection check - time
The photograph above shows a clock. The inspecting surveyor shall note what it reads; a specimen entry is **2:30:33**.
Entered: **4:01:00**
